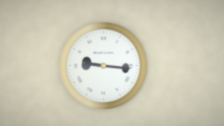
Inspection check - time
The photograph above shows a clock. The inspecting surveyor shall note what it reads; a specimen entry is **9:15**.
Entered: **9:16**
